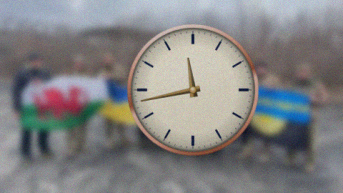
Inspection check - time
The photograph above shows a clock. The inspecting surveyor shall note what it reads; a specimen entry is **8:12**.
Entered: **11:43**
